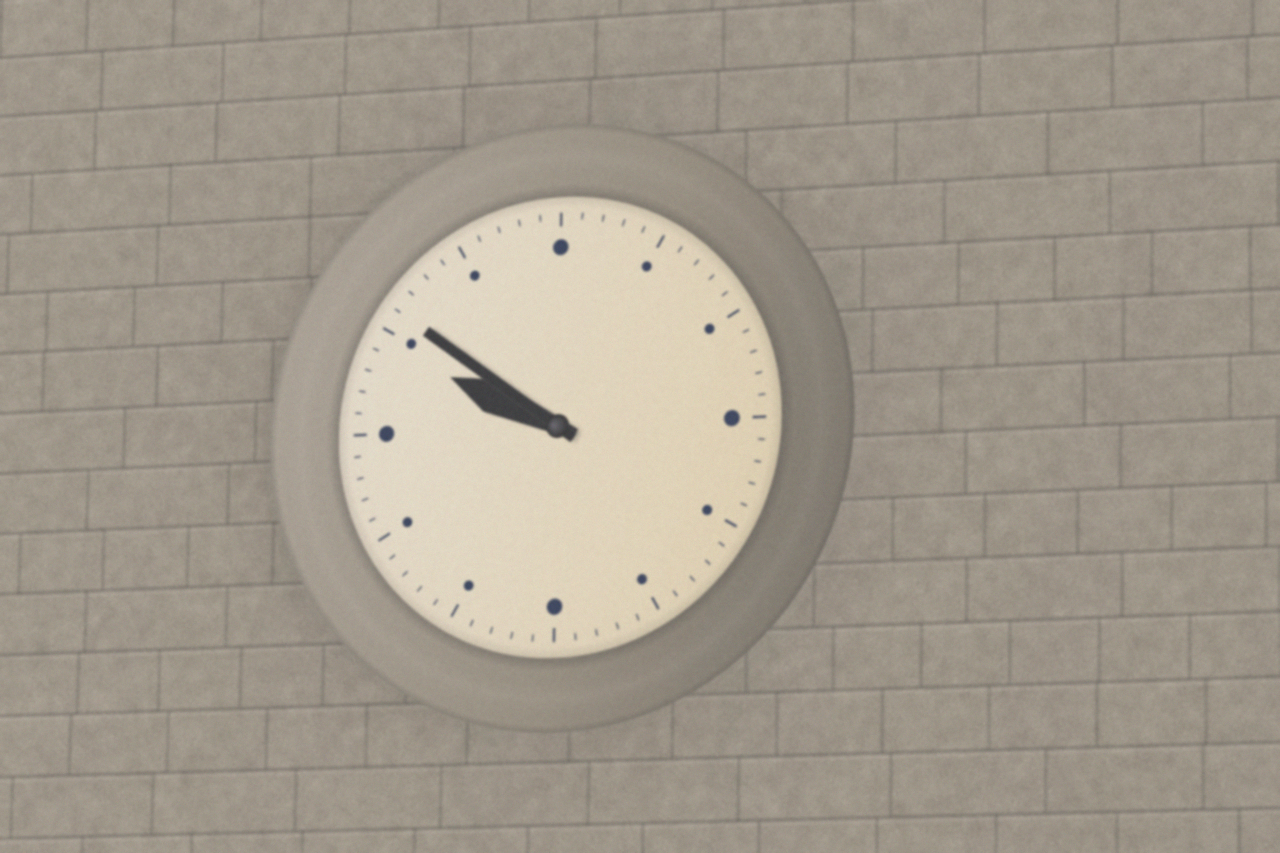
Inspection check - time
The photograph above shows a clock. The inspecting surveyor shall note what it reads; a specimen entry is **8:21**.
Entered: **9:51**
